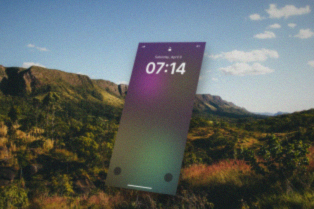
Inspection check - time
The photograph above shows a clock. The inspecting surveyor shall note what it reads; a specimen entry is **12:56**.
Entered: **7:14**
